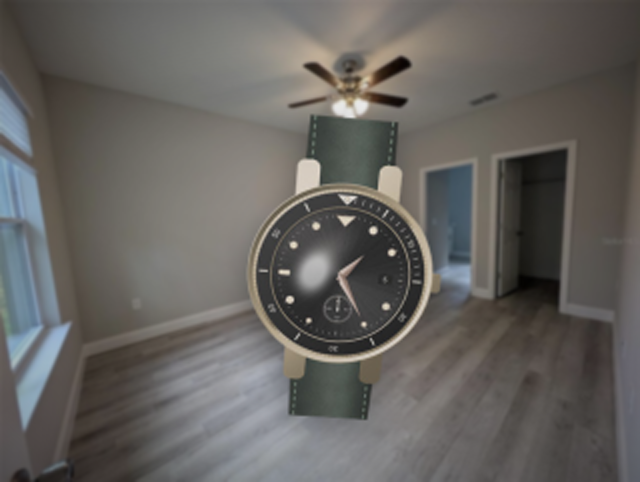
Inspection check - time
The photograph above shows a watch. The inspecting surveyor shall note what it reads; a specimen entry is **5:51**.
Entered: **1:25**
